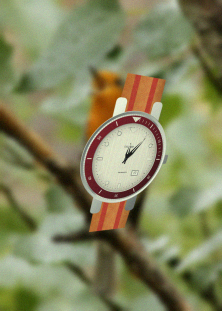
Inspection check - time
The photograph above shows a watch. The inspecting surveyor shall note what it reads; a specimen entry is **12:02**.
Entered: **12:06**
